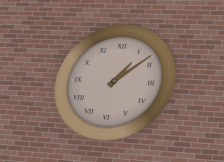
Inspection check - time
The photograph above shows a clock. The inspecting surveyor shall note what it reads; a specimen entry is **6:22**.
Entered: **1:08**
